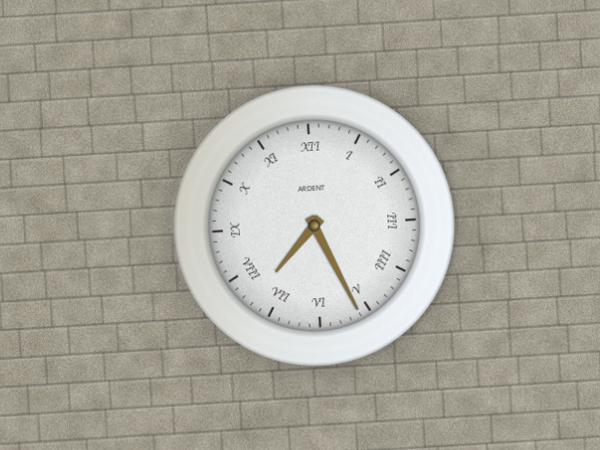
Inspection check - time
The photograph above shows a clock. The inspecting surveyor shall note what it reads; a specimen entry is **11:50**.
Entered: **7:26**
